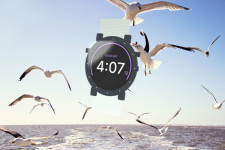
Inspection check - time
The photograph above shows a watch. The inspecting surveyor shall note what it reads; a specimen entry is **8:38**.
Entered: **4:07**
